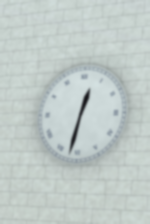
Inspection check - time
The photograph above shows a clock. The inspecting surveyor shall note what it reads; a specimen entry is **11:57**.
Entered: **12:32**
